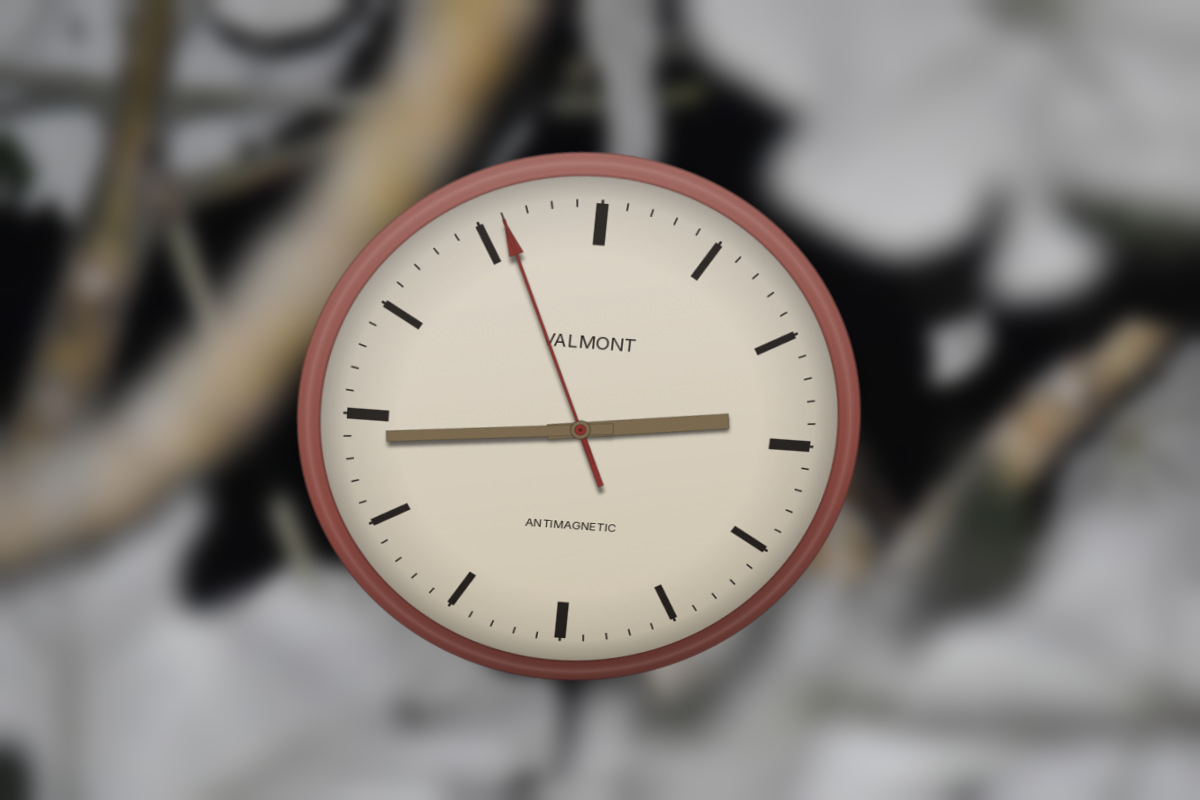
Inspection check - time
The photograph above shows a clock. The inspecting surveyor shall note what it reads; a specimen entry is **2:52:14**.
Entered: **2:43:56**
